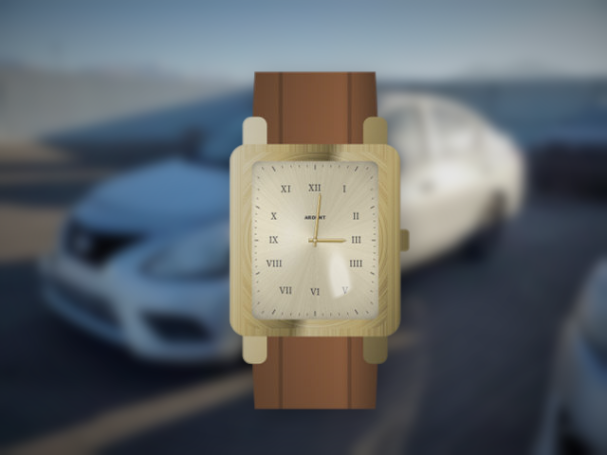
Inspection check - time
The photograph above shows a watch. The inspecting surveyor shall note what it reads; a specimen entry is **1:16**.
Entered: **3:01**
